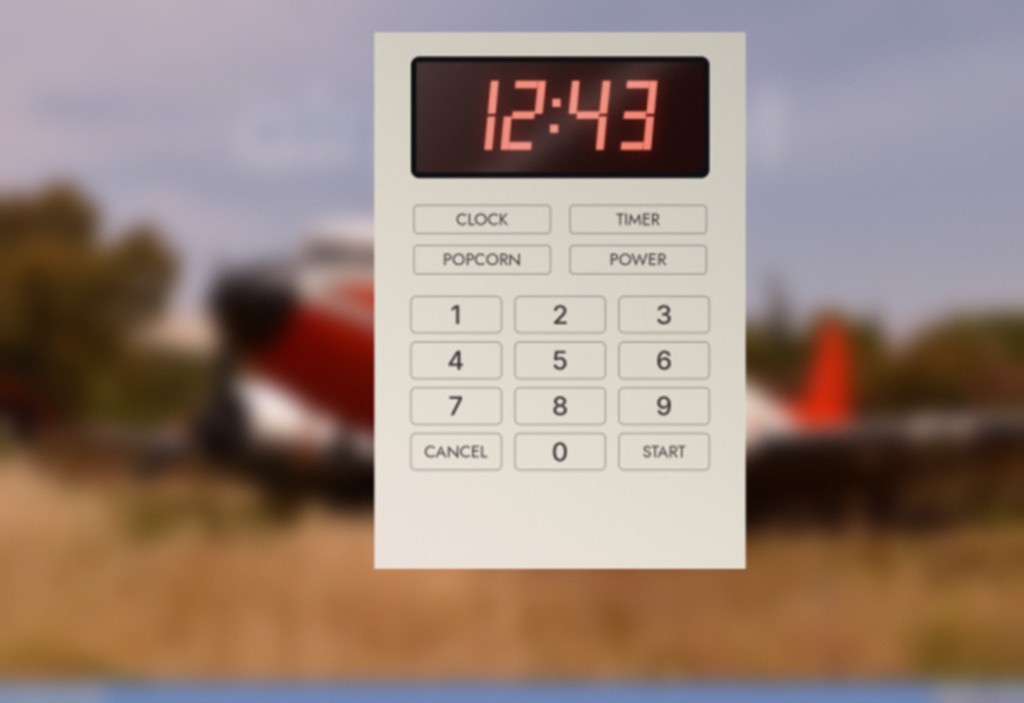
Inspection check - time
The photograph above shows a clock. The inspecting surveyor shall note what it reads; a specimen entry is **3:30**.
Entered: **12:43**
